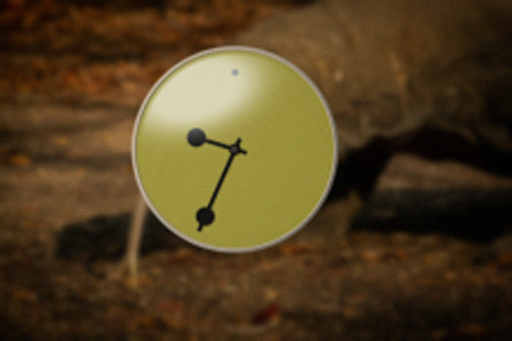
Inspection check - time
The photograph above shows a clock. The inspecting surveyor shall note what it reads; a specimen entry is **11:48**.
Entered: **9:34**
